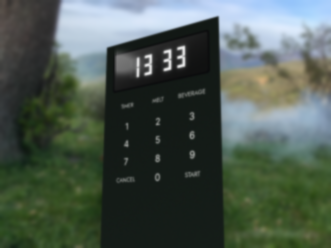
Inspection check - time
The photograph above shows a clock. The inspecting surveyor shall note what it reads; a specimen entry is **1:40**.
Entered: **13:33**
